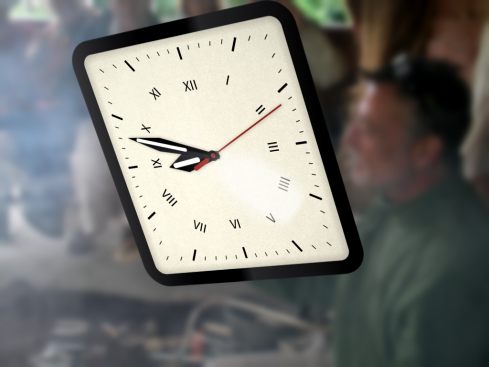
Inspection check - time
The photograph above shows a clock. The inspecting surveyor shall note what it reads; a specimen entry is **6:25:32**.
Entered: **8:48:11**
